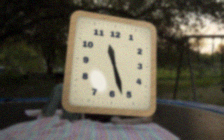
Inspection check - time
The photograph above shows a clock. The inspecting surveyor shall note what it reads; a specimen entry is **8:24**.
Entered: **11:27**
